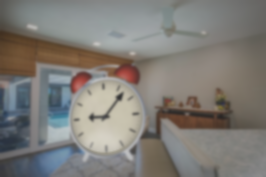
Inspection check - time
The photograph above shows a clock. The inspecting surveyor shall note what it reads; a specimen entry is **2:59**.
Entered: **9:07**
